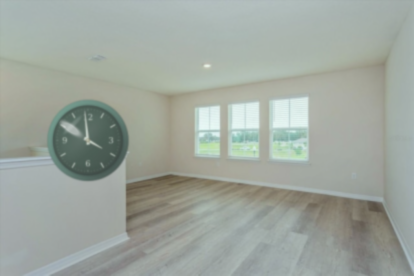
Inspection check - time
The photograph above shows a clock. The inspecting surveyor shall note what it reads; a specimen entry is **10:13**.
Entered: **3:59**
